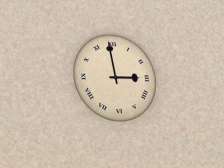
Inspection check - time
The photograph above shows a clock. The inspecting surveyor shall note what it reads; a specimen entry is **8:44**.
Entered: **2:59**
